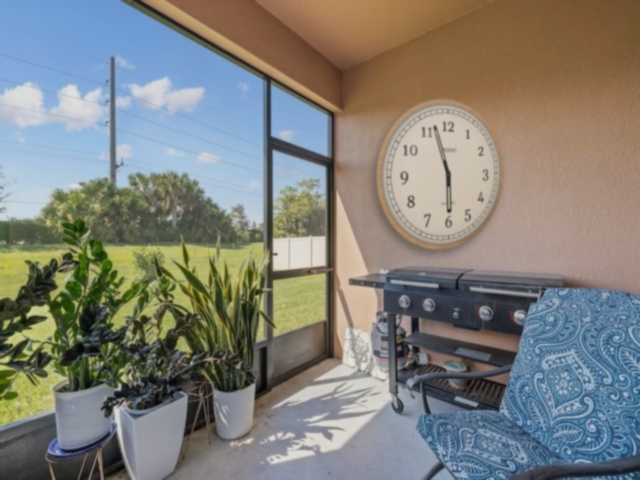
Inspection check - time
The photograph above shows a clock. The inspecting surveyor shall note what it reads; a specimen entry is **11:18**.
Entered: **5:57**
